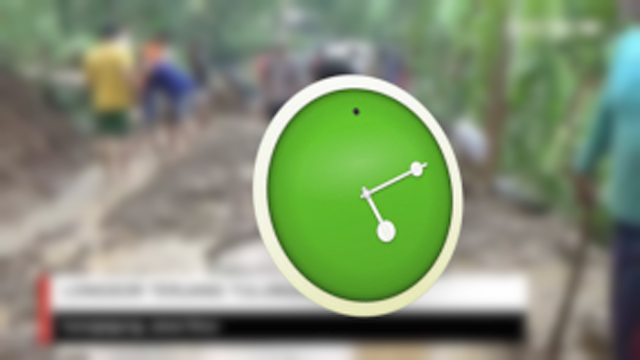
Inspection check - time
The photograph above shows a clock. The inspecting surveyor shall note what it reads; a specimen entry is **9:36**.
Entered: **5:12**
